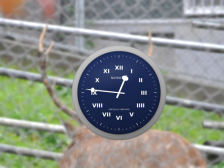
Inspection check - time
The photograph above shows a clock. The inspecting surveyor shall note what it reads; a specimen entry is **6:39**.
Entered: **12:46**
